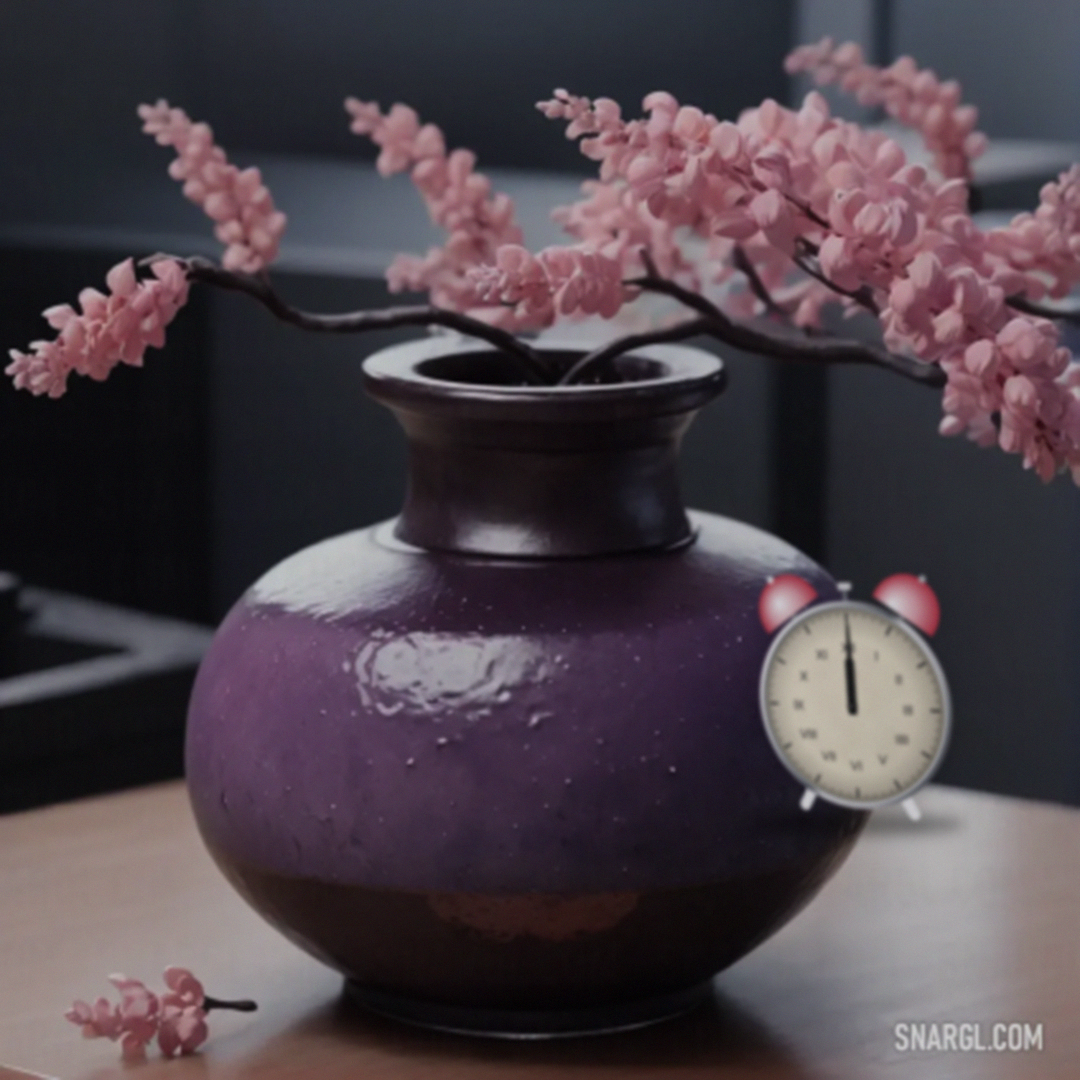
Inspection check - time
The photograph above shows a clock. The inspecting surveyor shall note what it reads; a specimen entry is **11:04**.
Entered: **12:00**
